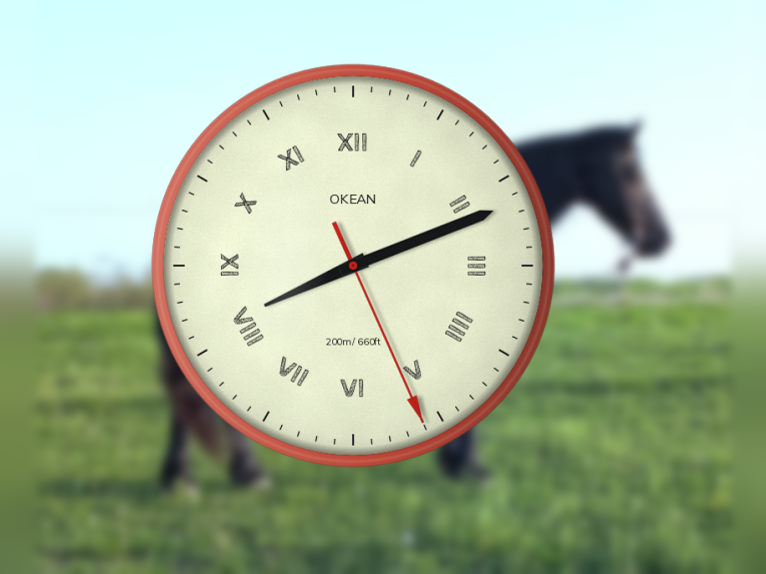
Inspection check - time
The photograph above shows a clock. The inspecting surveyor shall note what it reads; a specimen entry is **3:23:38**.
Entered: **8:11:26**
